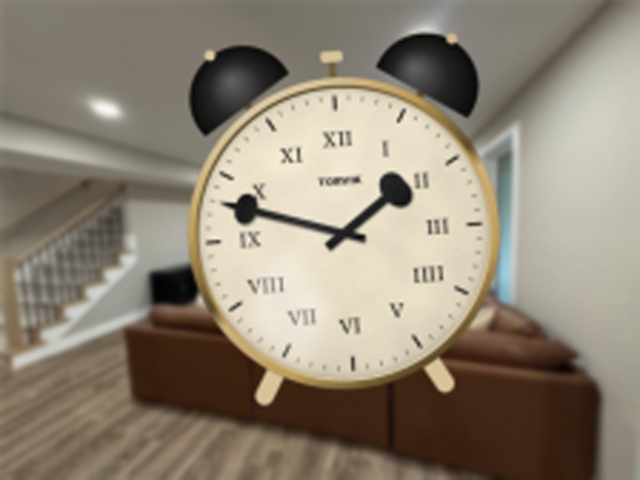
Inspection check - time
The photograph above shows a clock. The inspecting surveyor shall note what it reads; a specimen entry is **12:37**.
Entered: **1:48**
